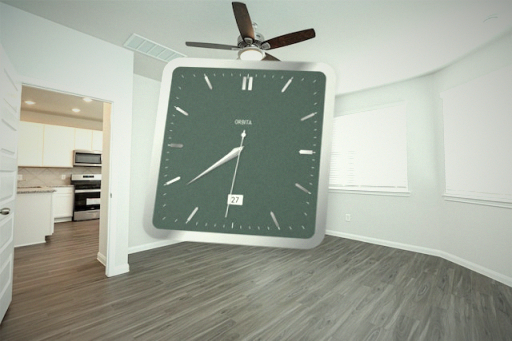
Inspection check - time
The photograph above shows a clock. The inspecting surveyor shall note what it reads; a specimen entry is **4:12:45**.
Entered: **7:38:31**
